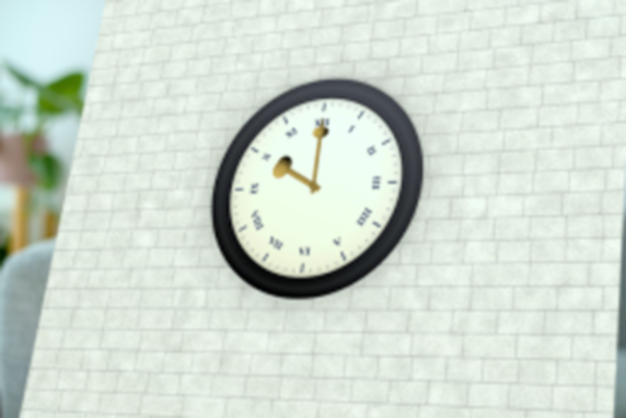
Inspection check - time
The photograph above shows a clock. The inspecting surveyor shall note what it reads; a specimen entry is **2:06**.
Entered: **10:00**
